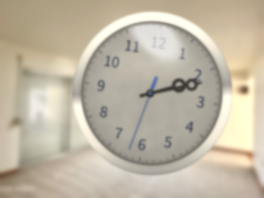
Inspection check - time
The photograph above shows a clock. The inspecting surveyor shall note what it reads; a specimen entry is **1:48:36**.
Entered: **2:11:32**
